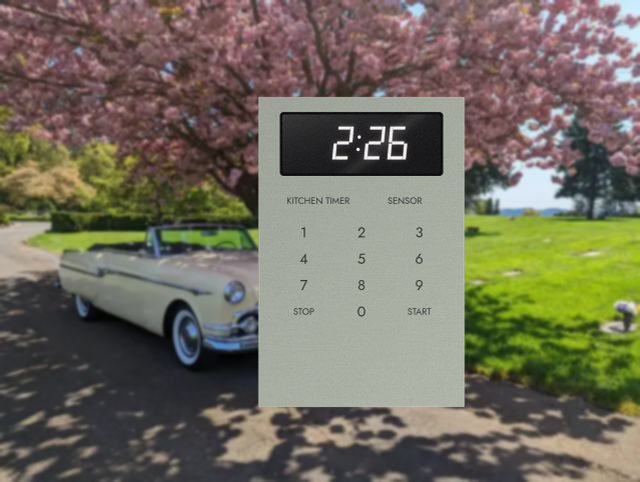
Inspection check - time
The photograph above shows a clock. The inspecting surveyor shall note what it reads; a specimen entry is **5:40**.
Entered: **2:26**
